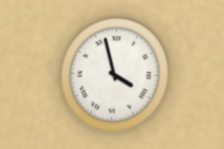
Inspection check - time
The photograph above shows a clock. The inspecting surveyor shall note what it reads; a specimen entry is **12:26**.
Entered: **3:57**
